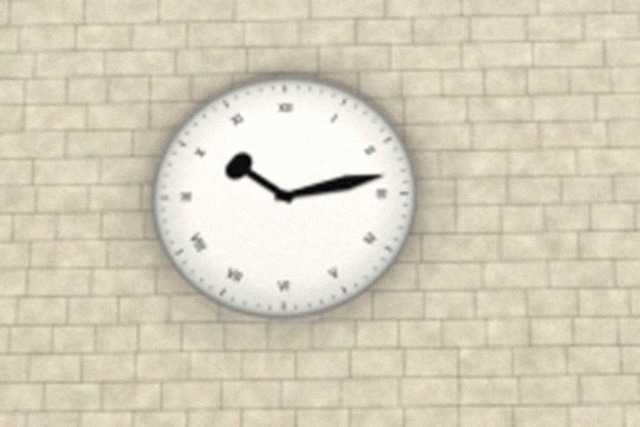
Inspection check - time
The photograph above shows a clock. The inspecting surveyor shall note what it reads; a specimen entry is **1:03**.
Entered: **10:13**
